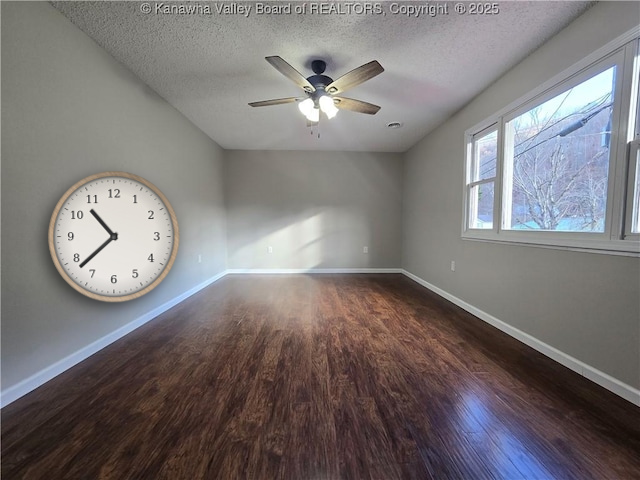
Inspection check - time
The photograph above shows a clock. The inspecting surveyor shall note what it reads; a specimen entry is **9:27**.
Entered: **10:38**
